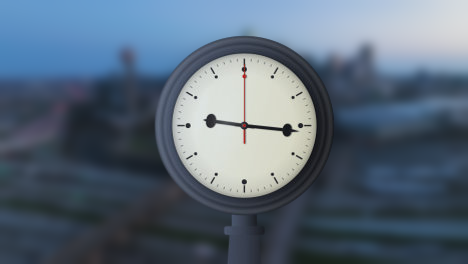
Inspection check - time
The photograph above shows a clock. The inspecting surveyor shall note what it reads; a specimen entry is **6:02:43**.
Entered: **9:16:00**
